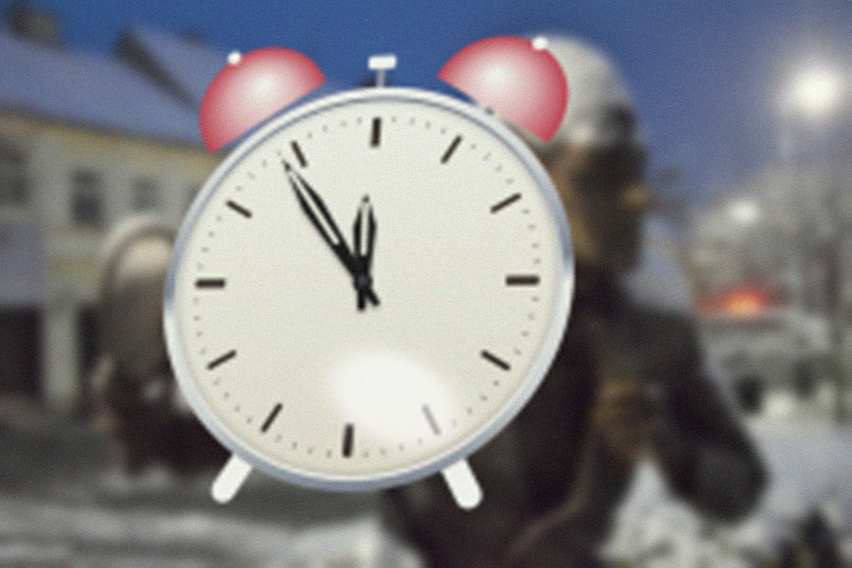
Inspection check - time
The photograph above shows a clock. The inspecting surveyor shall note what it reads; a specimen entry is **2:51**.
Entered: **11:54**
